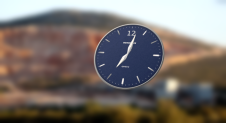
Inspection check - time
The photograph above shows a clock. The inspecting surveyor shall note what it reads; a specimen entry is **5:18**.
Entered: **7:02**
